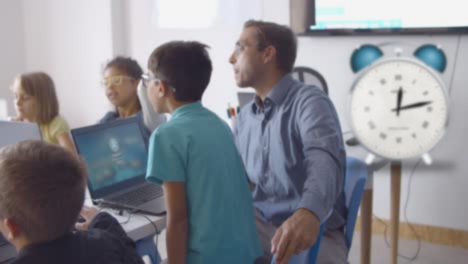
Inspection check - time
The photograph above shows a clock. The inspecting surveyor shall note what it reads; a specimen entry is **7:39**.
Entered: **12:13**
